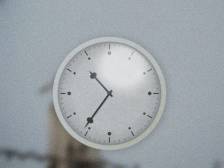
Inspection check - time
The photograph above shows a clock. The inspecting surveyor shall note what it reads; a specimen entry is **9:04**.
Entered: **10:36**
